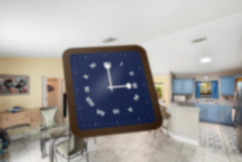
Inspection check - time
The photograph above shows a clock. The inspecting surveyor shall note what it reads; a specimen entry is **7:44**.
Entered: **3:00**
